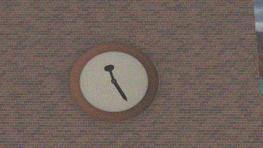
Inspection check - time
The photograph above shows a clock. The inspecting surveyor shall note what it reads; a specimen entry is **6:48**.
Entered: **11:25**
